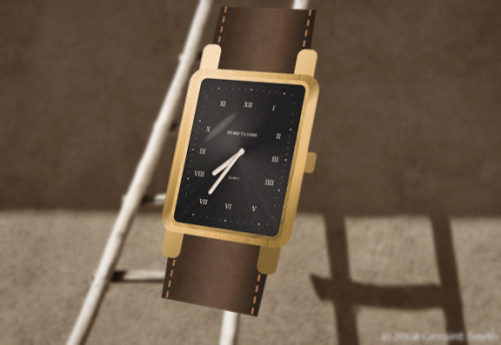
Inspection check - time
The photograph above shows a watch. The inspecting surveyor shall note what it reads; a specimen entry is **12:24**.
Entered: **7:35**
